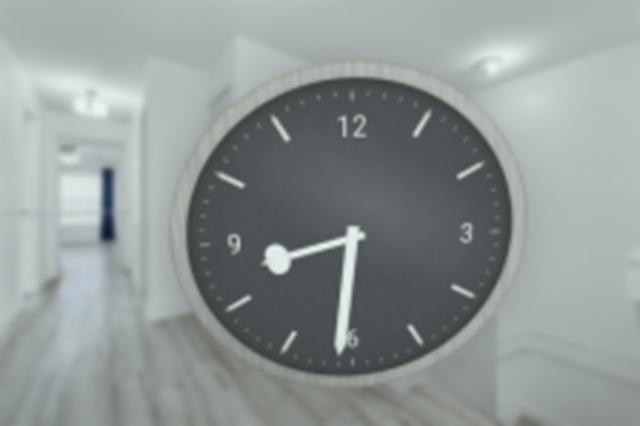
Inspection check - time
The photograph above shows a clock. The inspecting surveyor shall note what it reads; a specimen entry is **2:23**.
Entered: **8:31**
